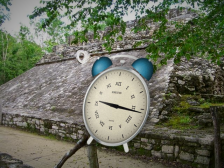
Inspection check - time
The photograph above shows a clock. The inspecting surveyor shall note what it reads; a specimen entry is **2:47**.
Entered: **9:16**
